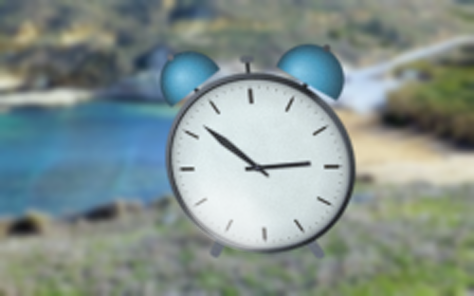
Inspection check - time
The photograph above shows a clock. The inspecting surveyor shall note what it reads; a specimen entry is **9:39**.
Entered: **2:52**
